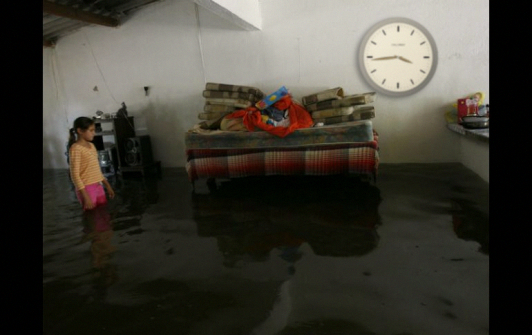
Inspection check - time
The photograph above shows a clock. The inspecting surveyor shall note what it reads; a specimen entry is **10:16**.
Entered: **3:44**
